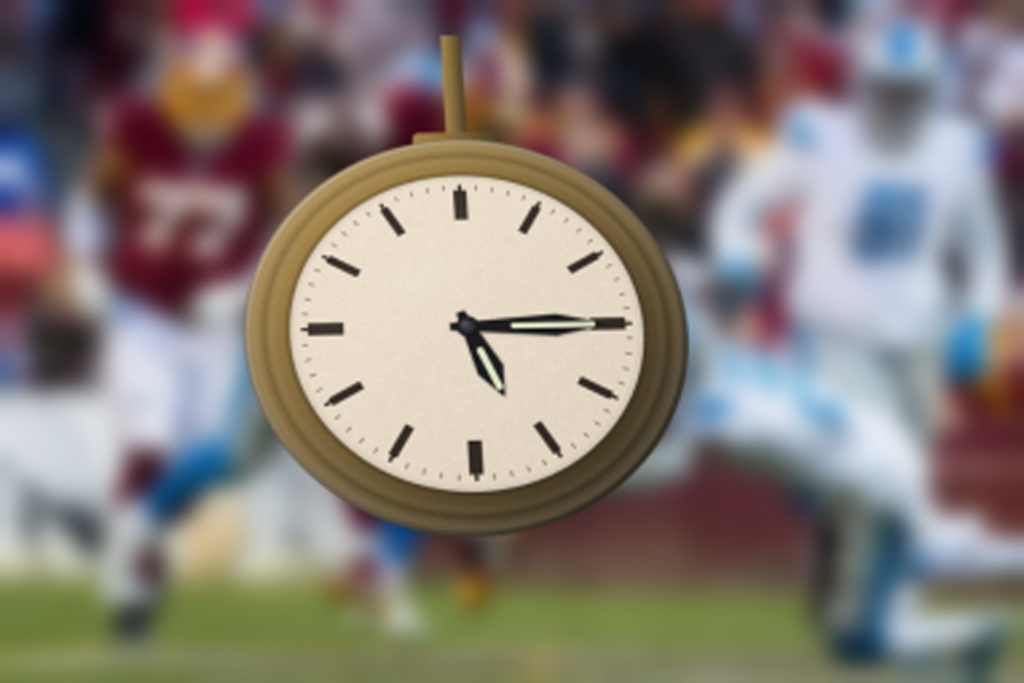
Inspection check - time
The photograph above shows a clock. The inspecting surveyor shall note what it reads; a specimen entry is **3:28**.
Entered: **5:15**
